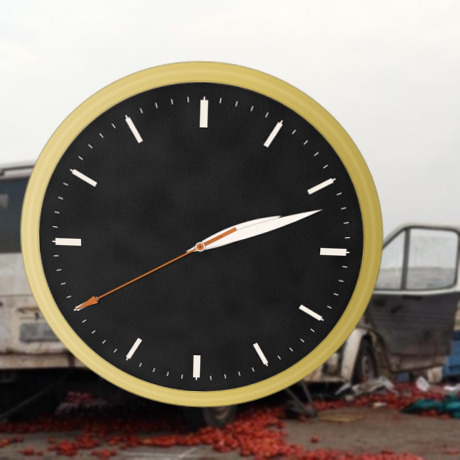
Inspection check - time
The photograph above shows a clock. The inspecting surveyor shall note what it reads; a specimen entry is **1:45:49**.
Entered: **2:11:40**
